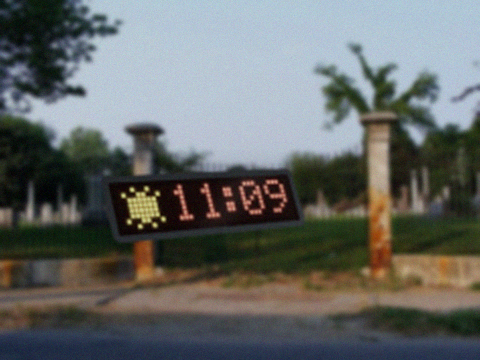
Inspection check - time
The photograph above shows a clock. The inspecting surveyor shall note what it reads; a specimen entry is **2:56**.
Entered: **11:09**
